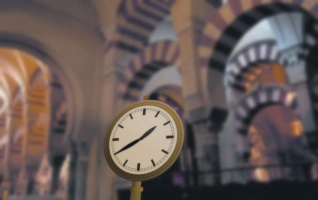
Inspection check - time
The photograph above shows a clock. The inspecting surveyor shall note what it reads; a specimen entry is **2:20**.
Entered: **1:40**
